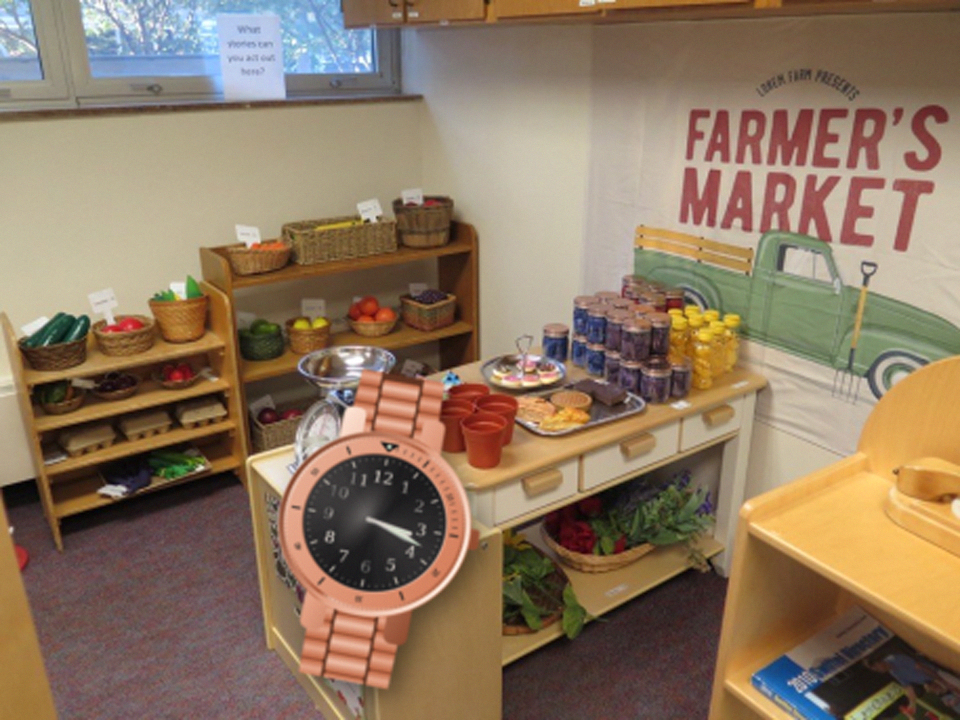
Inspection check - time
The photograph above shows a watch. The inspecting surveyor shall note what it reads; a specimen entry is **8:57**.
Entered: **3:18**
